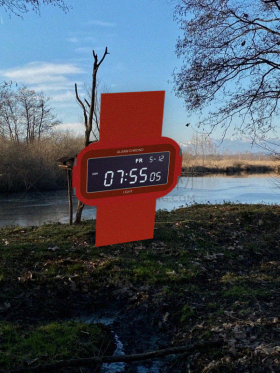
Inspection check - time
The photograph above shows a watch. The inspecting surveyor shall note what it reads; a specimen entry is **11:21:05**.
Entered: **7:55:05**
